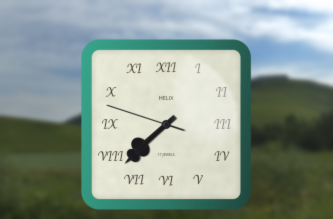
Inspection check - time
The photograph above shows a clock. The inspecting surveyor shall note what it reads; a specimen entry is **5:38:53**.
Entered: **7:37:48**
